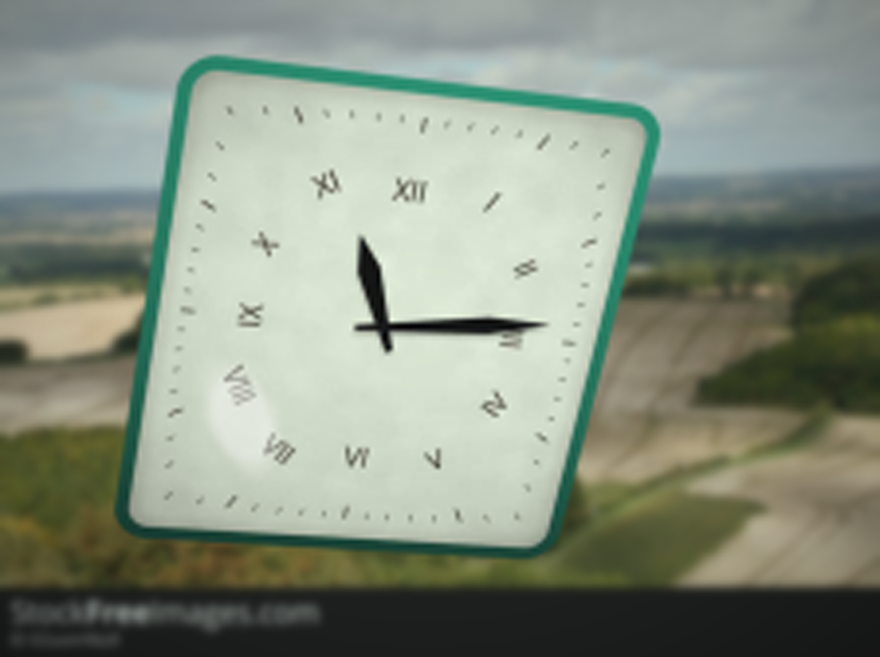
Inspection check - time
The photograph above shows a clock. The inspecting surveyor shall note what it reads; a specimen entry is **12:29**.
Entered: **11:14**
